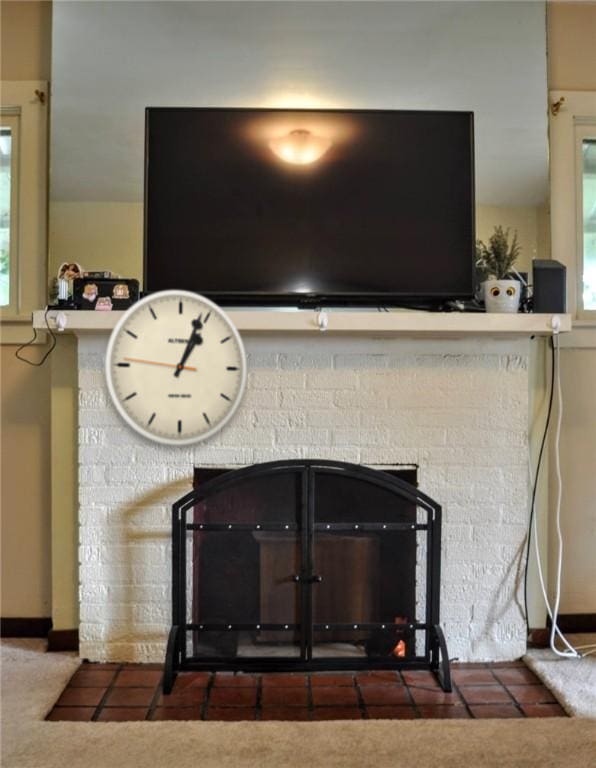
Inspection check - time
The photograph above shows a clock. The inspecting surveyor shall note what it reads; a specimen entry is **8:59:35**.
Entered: **1:03:46**
